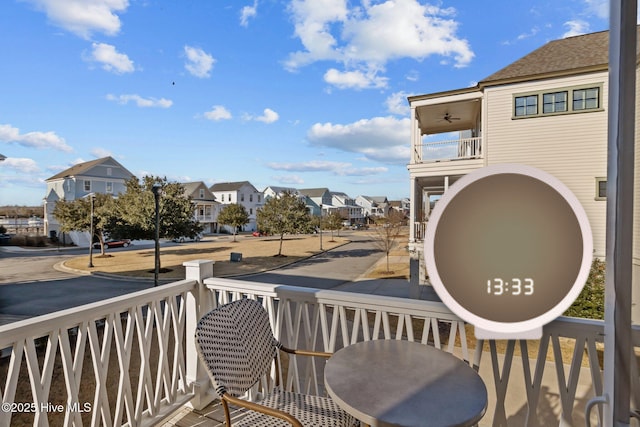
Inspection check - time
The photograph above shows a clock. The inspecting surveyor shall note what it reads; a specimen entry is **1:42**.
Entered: **13:33**
